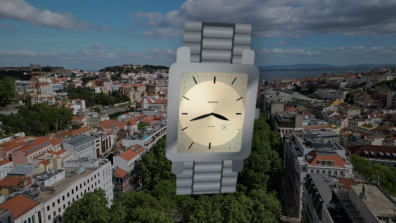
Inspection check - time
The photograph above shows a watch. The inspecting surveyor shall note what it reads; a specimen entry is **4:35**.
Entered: **3:42**
